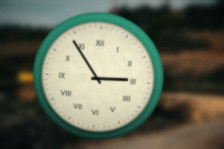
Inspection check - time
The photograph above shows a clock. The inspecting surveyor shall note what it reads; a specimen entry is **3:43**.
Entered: **2:54**
